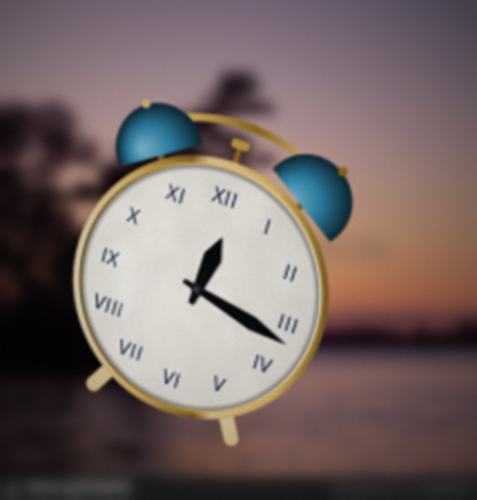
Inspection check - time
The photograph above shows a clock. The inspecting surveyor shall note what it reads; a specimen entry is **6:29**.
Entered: **12:17**
